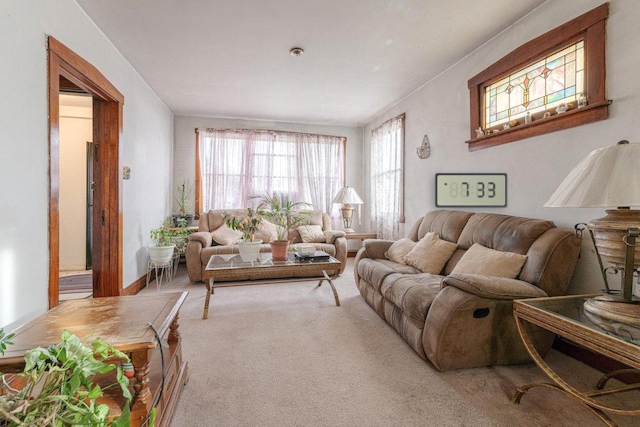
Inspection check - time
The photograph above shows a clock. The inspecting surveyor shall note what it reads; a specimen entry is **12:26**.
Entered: **7:33**
